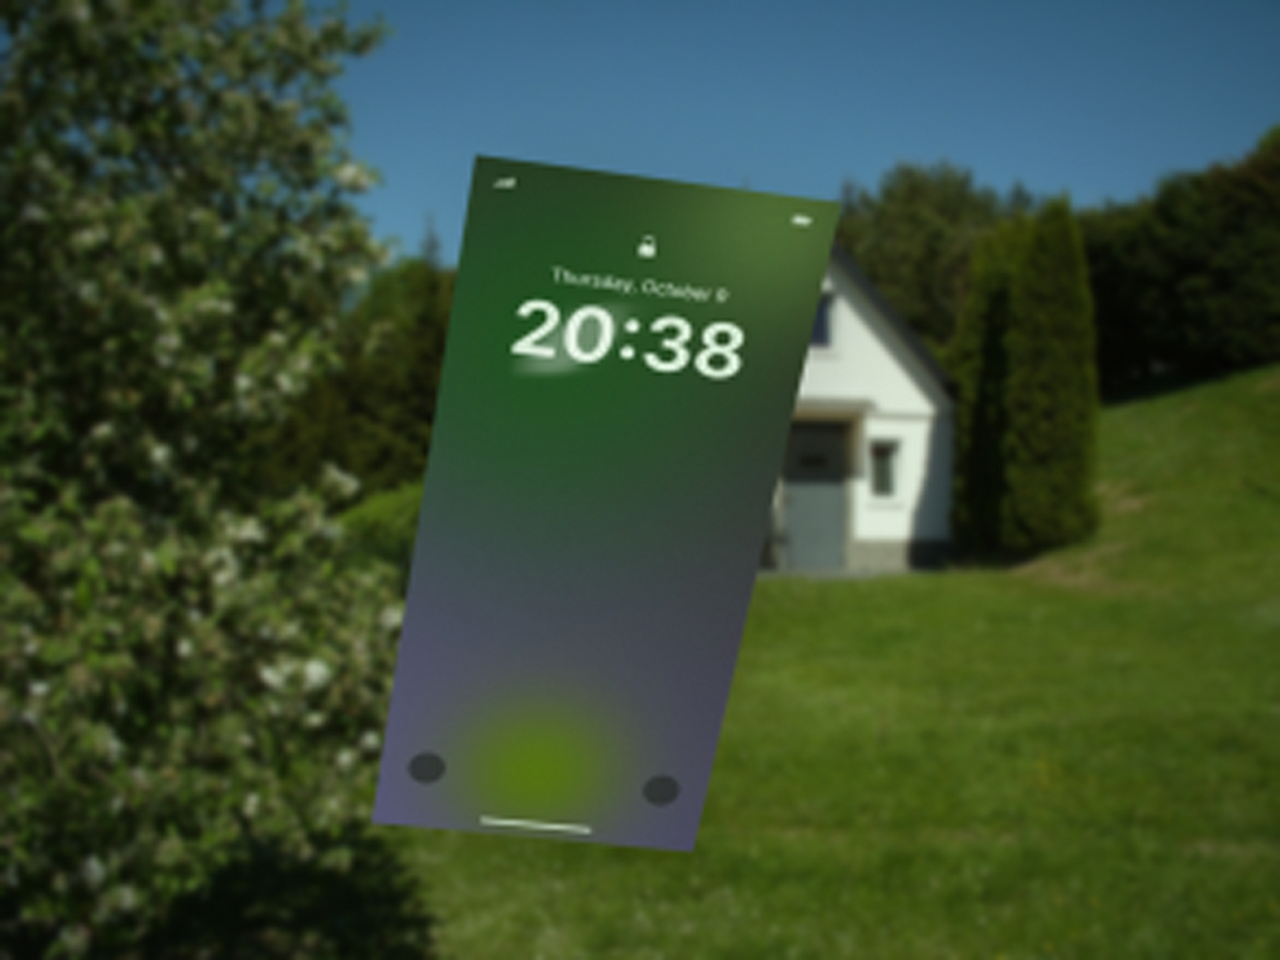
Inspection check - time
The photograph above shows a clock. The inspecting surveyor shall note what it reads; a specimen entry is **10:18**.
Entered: **20:38**
